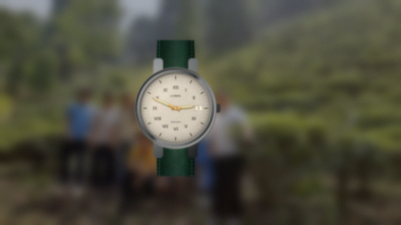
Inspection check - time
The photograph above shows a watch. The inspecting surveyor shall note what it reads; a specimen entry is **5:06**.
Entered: **2:49**
